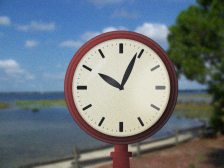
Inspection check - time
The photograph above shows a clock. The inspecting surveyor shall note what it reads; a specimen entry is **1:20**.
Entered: **10:04**
